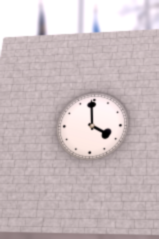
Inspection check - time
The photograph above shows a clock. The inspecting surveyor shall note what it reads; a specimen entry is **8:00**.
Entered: **3:59**
